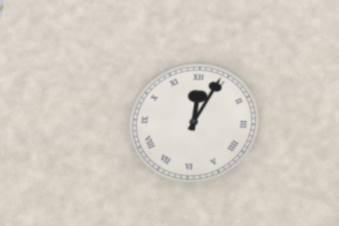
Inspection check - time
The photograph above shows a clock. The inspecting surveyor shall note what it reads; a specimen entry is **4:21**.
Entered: **12:04**
